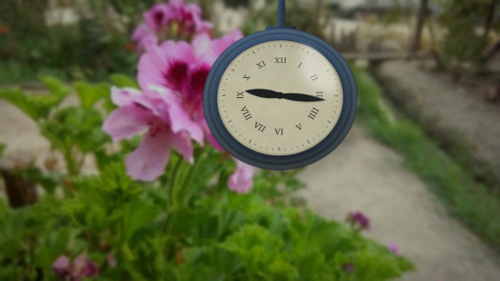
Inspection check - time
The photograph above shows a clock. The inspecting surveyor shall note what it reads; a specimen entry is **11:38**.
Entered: **9:16**
